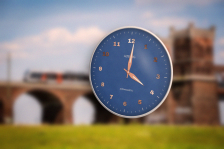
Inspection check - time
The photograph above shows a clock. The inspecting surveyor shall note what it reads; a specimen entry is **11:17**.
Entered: **4:01**
